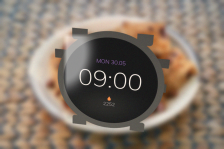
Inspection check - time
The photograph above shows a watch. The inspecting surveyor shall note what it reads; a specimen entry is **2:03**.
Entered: **9:00**
